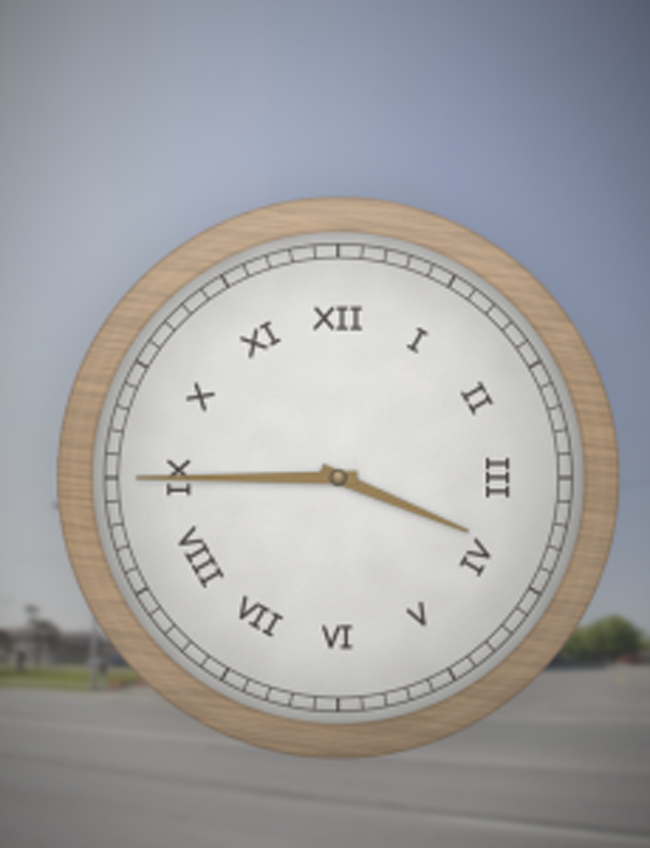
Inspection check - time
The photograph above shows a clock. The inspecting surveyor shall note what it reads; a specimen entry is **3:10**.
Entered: **3:45**
